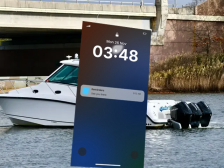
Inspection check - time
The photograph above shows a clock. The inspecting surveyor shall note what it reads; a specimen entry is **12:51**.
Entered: **3:48**
